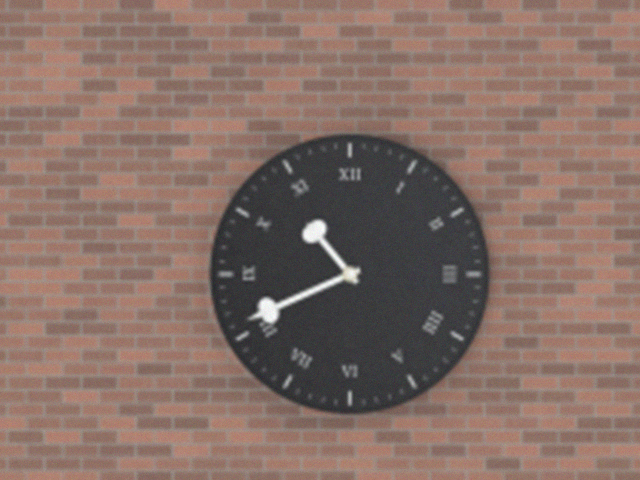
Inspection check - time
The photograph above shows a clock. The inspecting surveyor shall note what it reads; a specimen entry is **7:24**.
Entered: **10:41**
